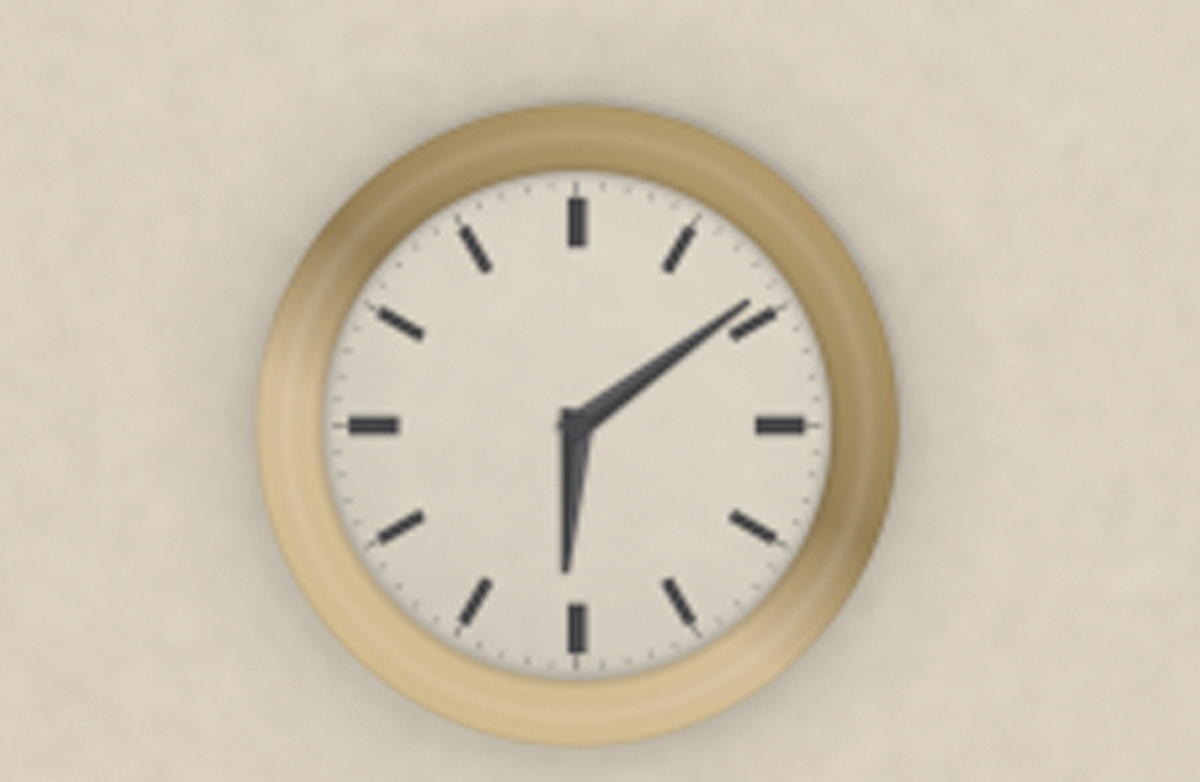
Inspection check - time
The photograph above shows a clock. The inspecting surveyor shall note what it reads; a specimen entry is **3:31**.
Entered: **6:09**
